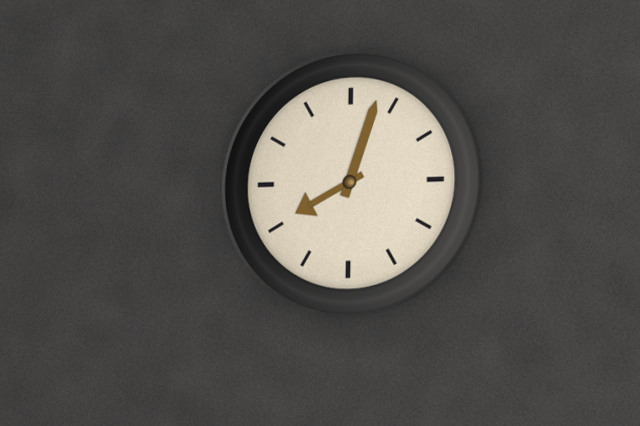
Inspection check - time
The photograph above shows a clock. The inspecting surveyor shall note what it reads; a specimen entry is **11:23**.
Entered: **8:03**
